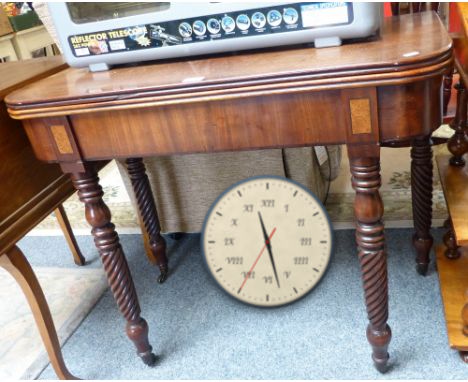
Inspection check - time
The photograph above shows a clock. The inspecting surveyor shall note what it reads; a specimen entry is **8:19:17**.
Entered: **11:27:35**
